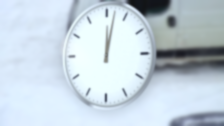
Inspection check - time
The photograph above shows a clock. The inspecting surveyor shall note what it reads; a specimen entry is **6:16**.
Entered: **12:02**
